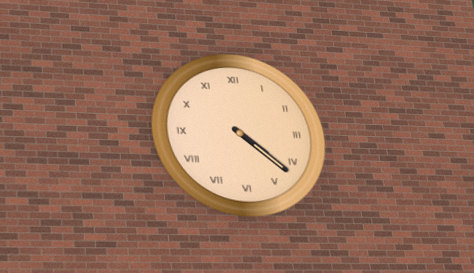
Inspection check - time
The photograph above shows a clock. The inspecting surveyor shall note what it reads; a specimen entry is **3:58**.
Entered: **4:22**
